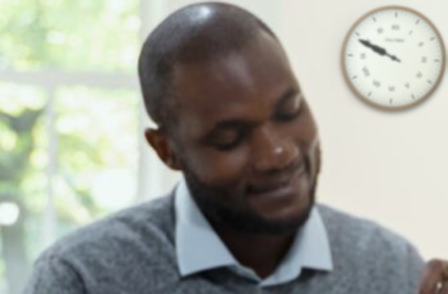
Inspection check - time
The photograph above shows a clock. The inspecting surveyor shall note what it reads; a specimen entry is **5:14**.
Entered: **9:49**
